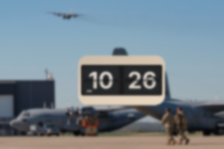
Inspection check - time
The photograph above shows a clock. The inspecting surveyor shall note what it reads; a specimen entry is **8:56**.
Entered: **10:26**
